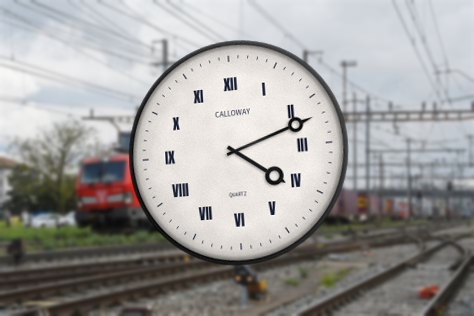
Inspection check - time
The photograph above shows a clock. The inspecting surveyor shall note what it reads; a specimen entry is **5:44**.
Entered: **4:12**
